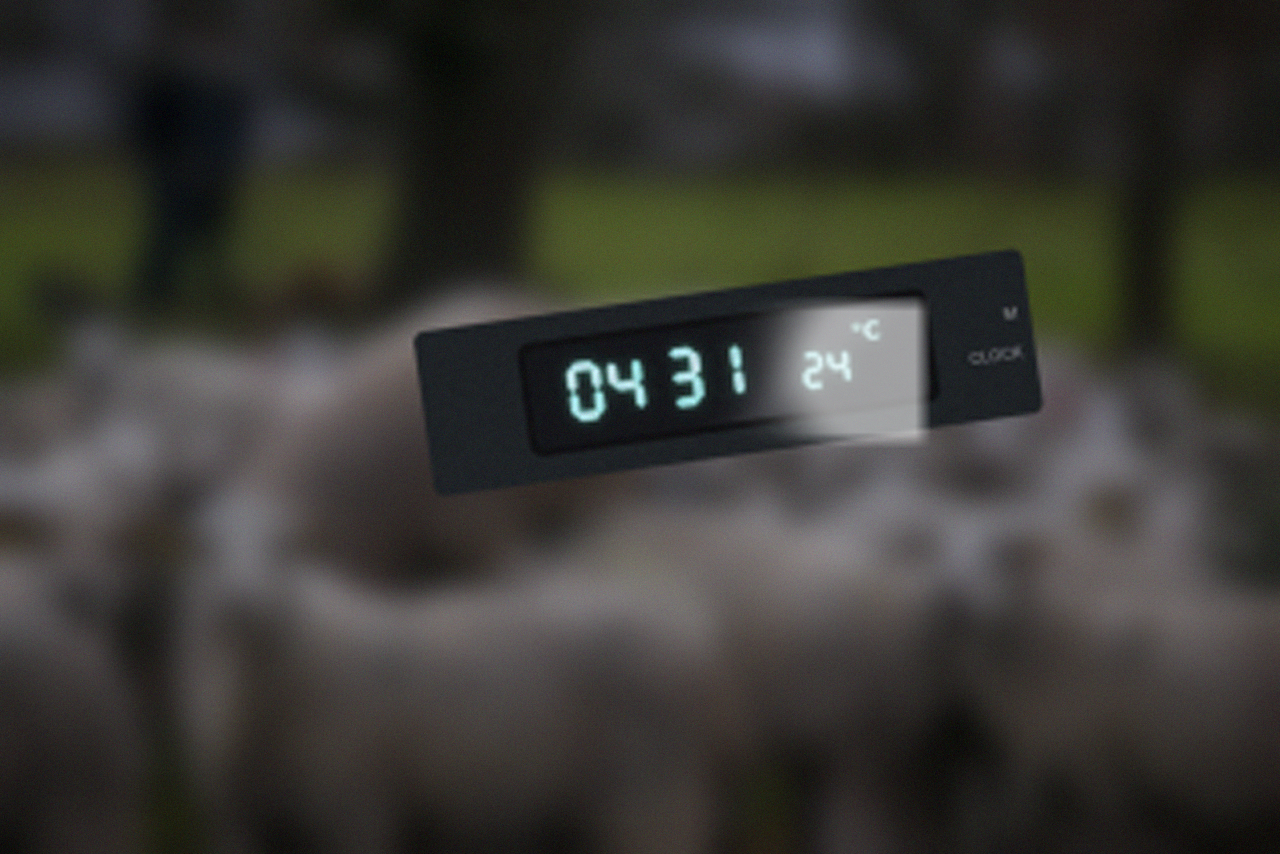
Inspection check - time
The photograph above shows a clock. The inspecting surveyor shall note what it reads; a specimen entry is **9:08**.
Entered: **4:31**
